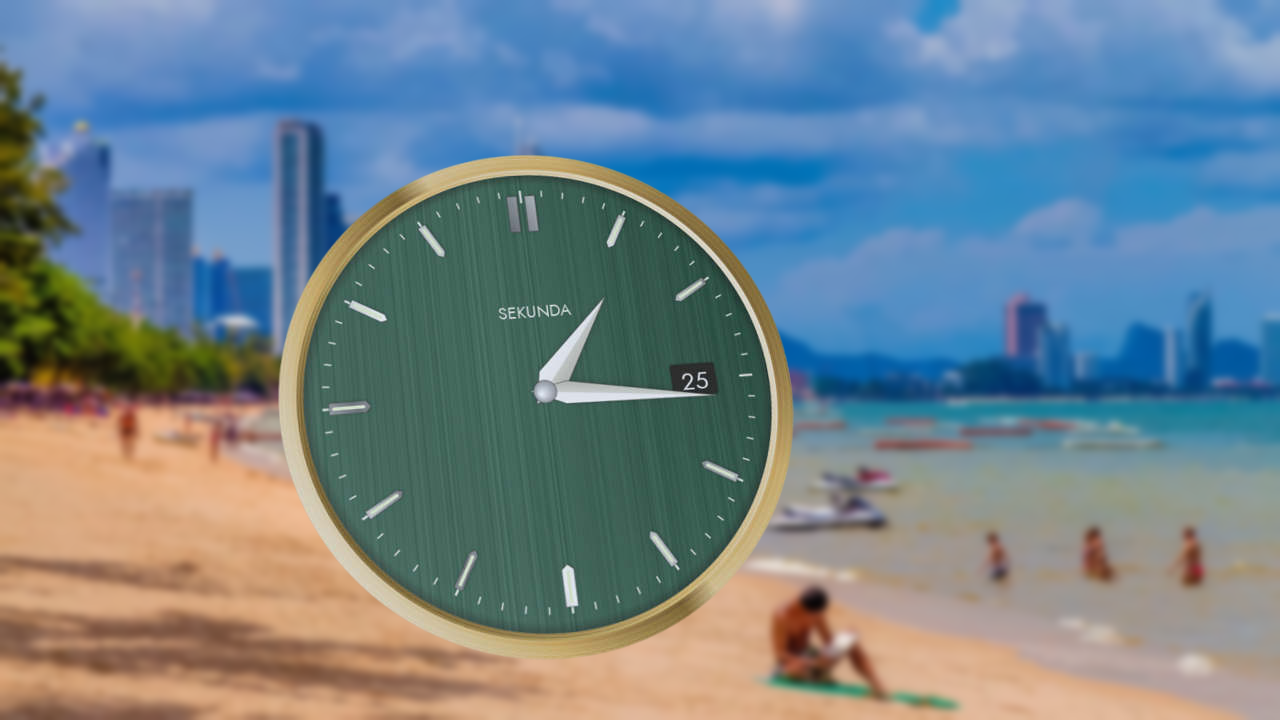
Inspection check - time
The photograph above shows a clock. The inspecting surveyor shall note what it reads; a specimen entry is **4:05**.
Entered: **1:16**
